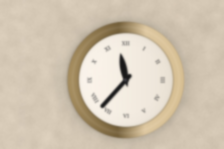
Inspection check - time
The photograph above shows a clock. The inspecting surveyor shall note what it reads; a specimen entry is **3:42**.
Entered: **11:37**
